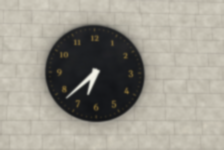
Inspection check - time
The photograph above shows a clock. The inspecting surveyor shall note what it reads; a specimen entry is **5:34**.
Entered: **6:38**
